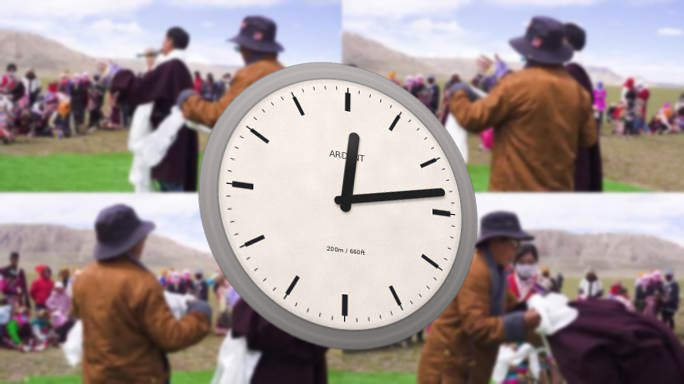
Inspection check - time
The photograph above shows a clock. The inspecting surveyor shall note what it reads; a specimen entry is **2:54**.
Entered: **12:13**
